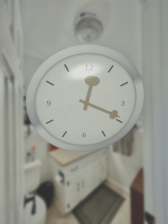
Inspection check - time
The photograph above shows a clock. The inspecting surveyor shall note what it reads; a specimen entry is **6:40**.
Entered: **12:19**
